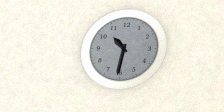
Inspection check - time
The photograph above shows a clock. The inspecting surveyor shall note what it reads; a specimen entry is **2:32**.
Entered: **10:31**
